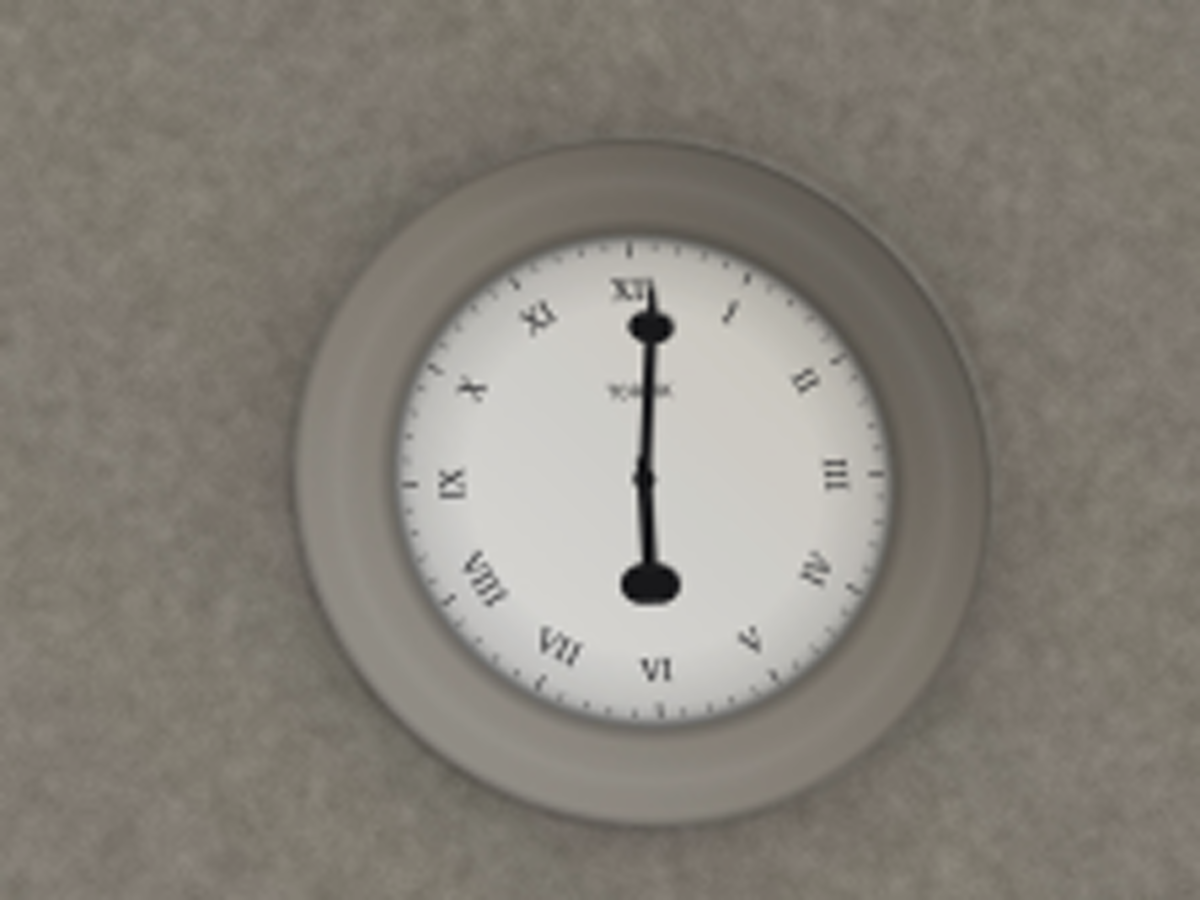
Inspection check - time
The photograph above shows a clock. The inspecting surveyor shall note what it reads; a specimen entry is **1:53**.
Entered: **6:01**
